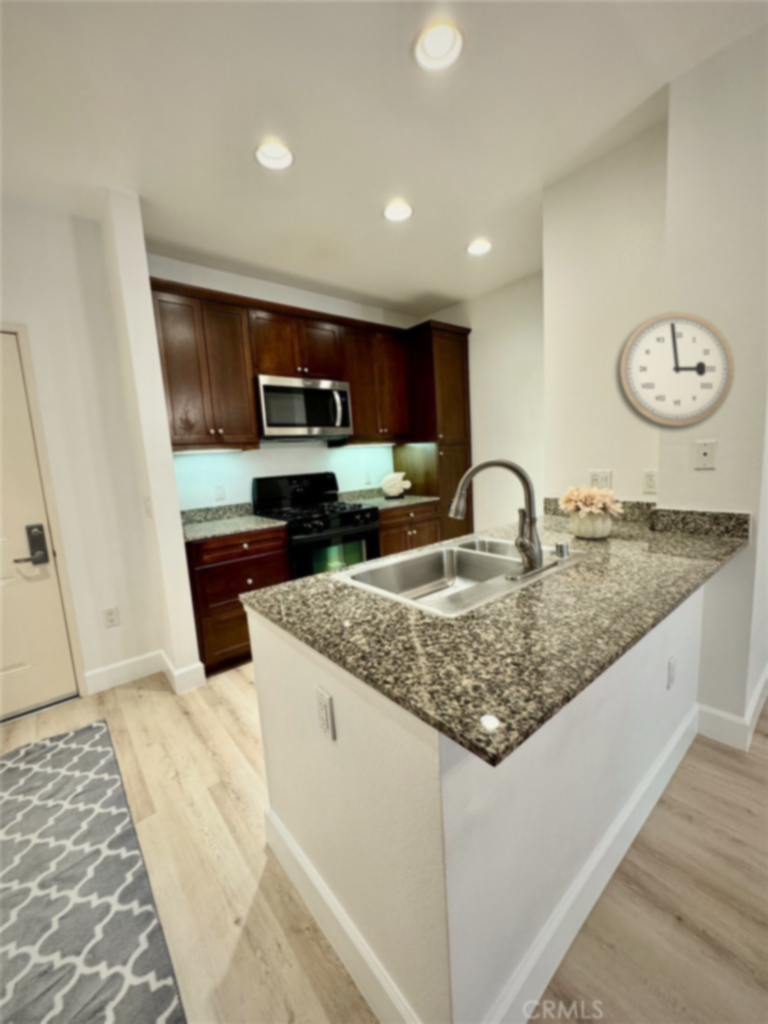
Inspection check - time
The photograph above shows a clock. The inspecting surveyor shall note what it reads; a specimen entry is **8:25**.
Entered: **2:59**
